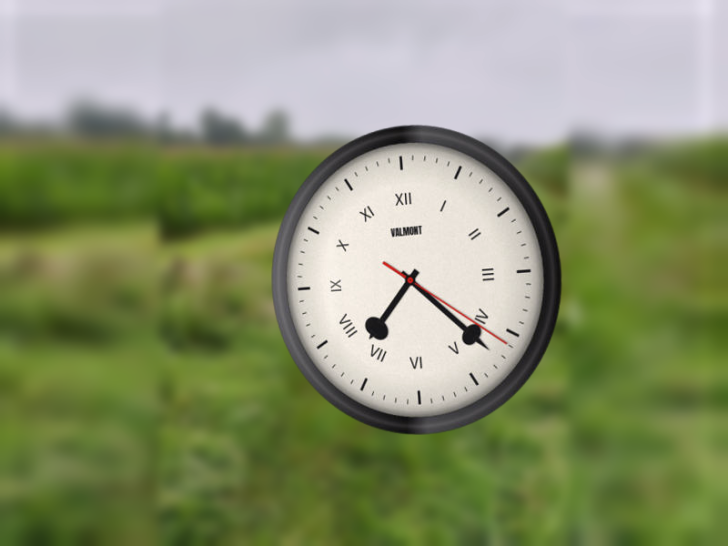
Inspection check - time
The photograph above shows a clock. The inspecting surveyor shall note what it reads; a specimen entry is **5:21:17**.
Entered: **7:22:21**
